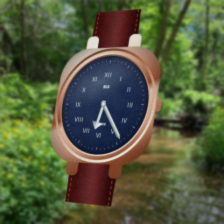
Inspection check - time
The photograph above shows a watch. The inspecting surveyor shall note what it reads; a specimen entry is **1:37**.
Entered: **6:24**
